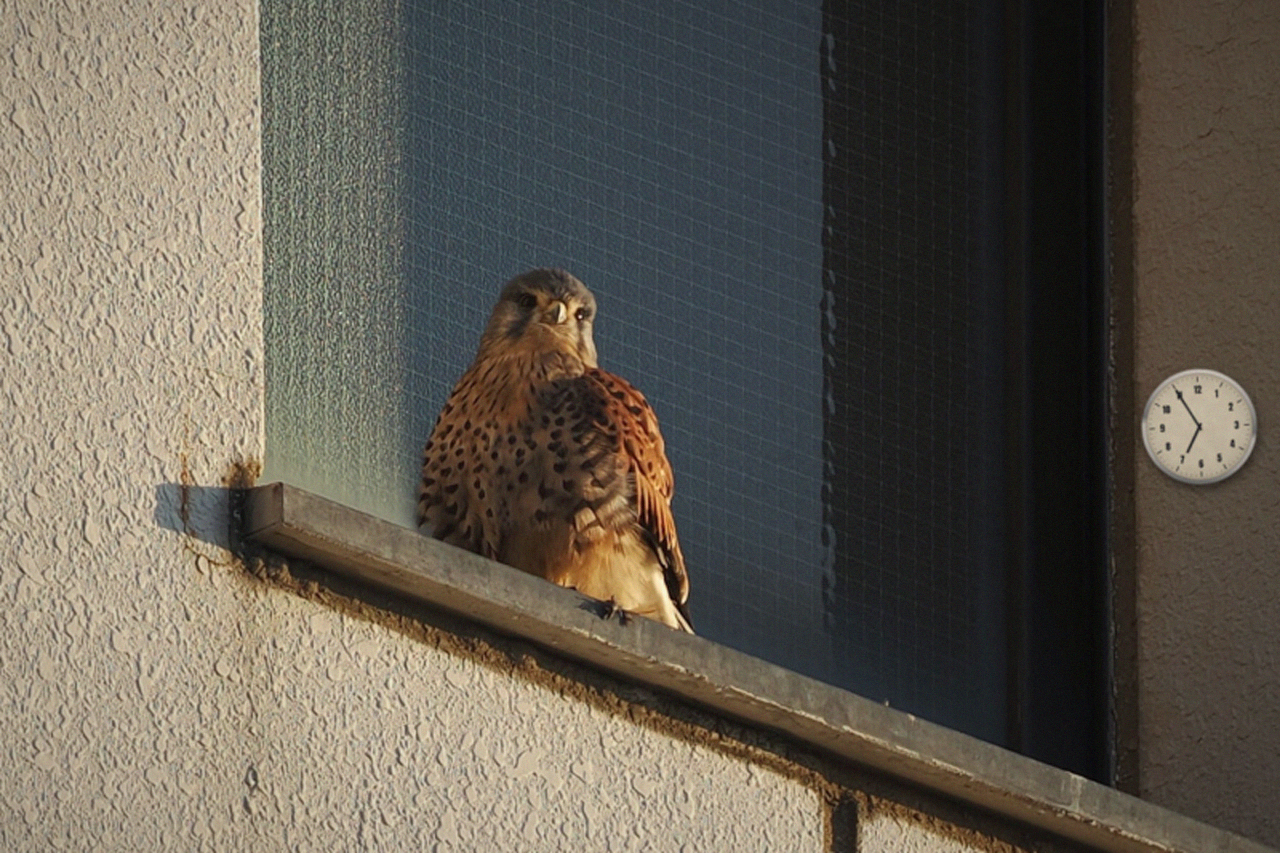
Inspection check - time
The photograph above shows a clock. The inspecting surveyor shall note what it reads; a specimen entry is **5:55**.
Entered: **6:55**
